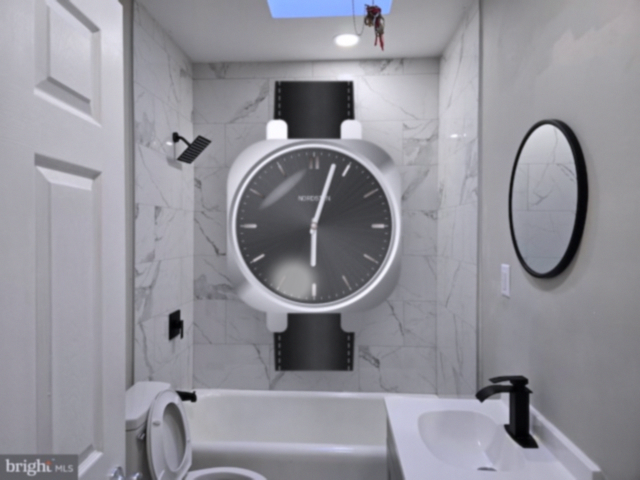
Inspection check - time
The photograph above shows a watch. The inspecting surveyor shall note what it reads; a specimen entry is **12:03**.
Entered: **6:03**
